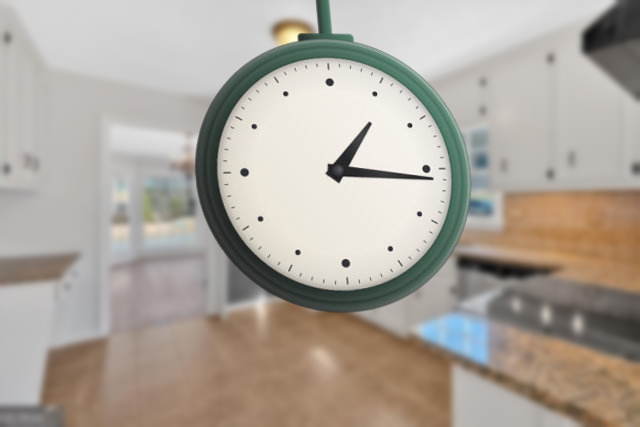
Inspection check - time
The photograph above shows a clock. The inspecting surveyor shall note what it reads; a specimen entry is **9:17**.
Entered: **1:16**
